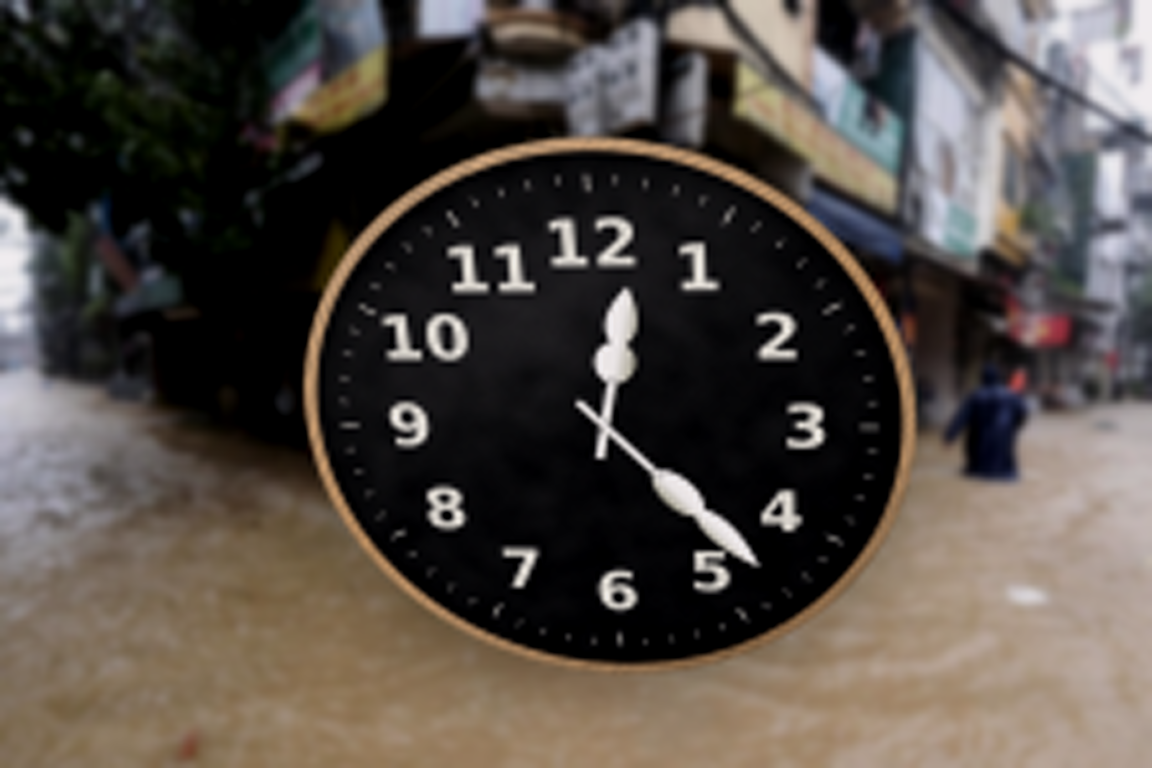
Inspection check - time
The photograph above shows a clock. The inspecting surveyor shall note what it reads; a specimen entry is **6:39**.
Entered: **12:23**
